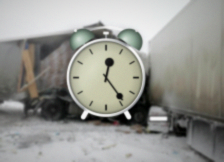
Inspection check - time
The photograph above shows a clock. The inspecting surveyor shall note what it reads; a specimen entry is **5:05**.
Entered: **12:24**
